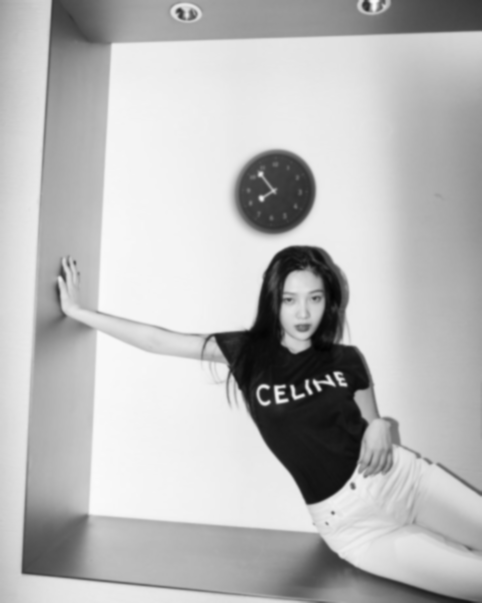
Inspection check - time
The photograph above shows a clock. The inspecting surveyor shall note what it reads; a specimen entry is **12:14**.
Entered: **7:53**
